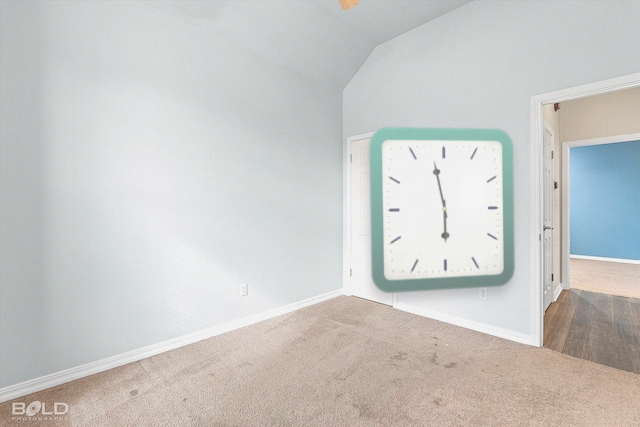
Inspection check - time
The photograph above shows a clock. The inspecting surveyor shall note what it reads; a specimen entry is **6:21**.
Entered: **5:58**
